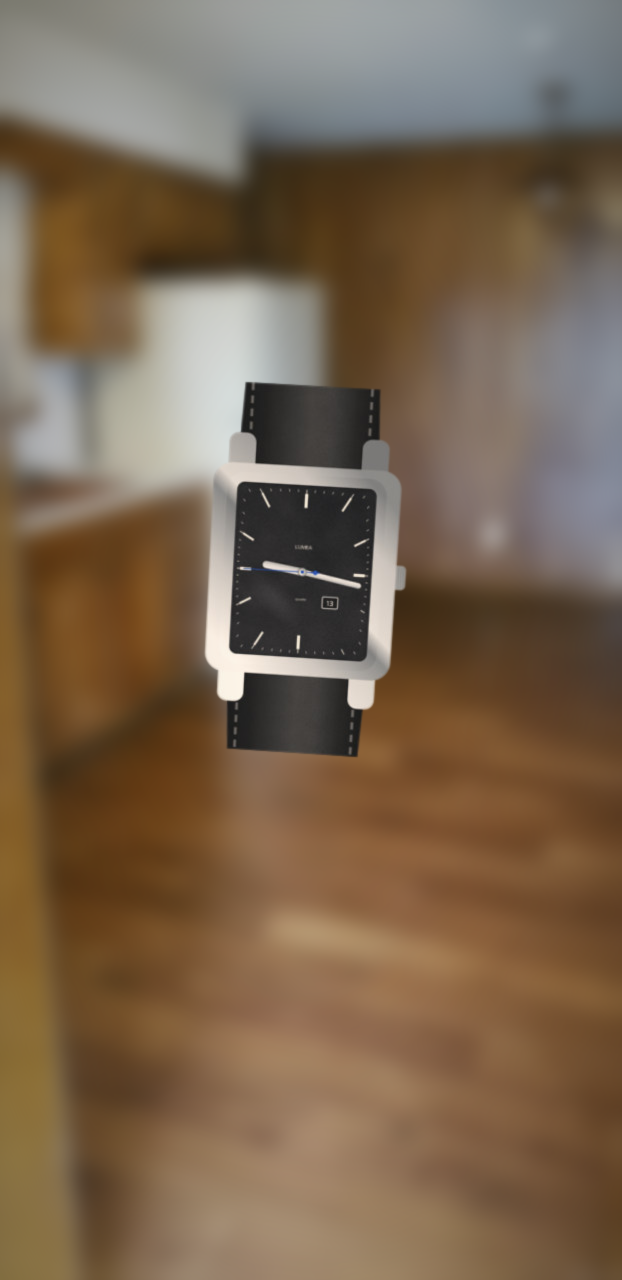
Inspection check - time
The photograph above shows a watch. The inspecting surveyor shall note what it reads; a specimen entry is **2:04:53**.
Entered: **9:16:45**
